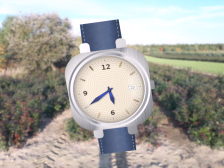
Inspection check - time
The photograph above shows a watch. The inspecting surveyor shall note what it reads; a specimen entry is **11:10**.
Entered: **5:40**
